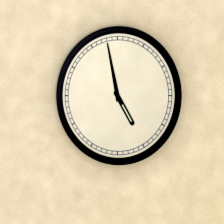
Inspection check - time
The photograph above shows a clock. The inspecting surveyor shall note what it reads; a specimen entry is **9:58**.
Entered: **4:58**
